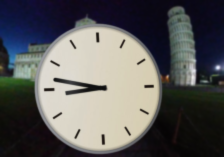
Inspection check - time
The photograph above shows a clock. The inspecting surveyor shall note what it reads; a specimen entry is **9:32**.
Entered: **8:47**
